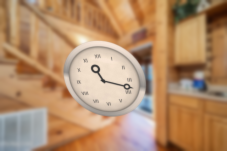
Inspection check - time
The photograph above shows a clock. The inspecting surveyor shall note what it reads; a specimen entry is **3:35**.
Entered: **11:18**
